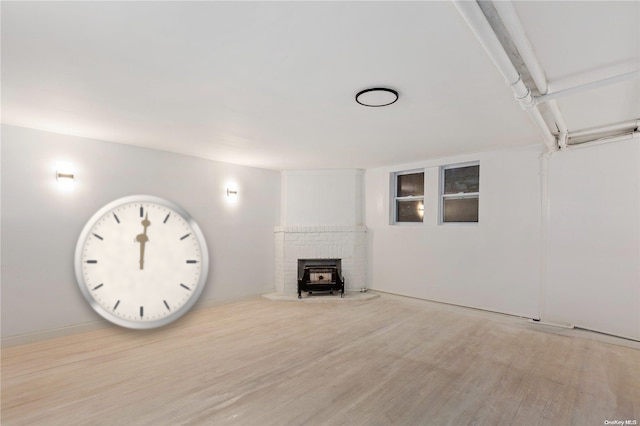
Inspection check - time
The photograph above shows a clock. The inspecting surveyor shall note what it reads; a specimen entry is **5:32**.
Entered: **12:01**
